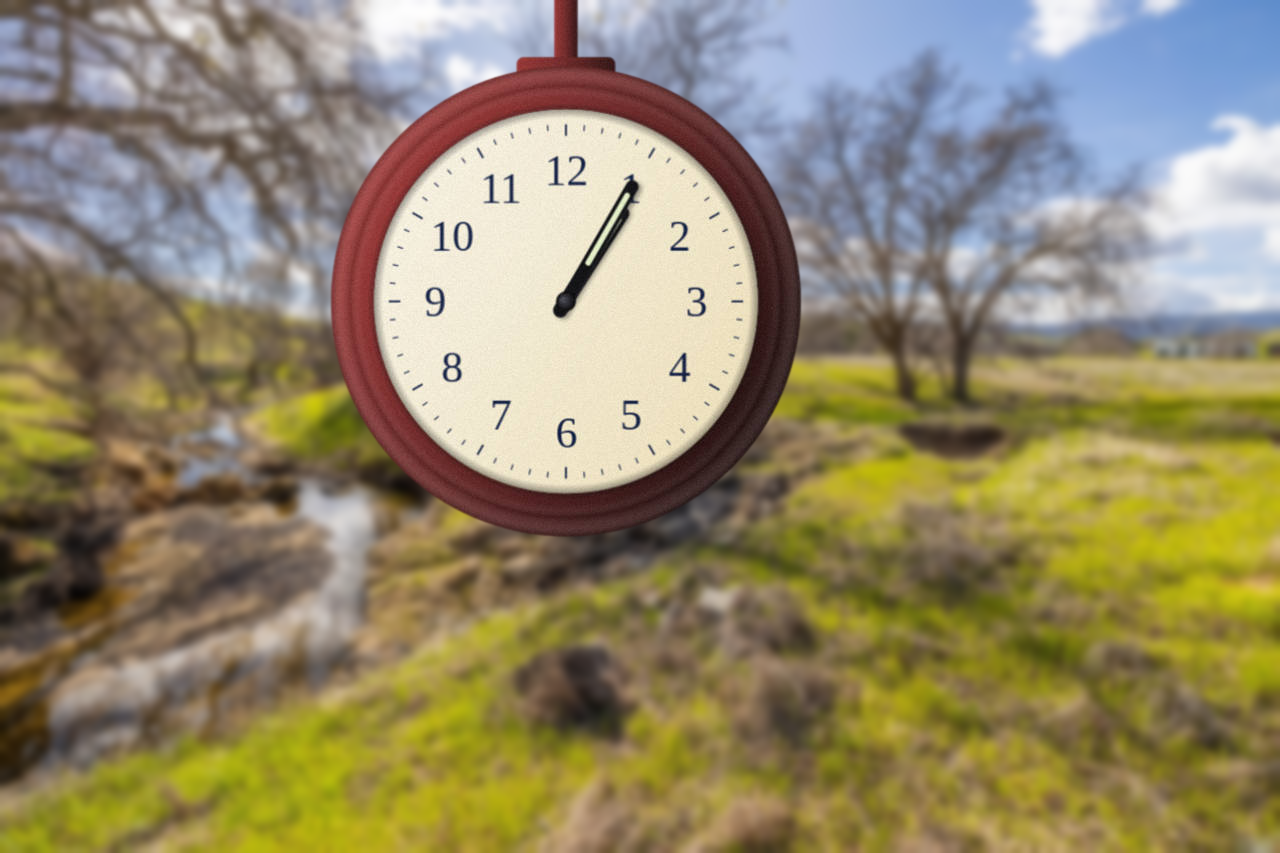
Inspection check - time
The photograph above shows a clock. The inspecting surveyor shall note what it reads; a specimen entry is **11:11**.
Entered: **1:05**
